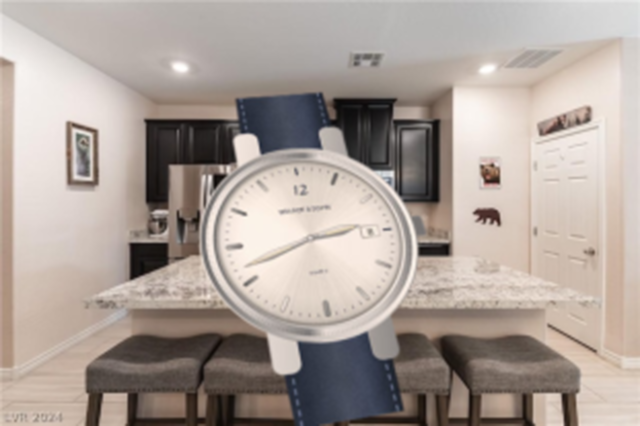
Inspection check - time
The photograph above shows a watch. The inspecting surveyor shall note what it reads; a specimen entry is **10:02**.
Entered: **2:42**
